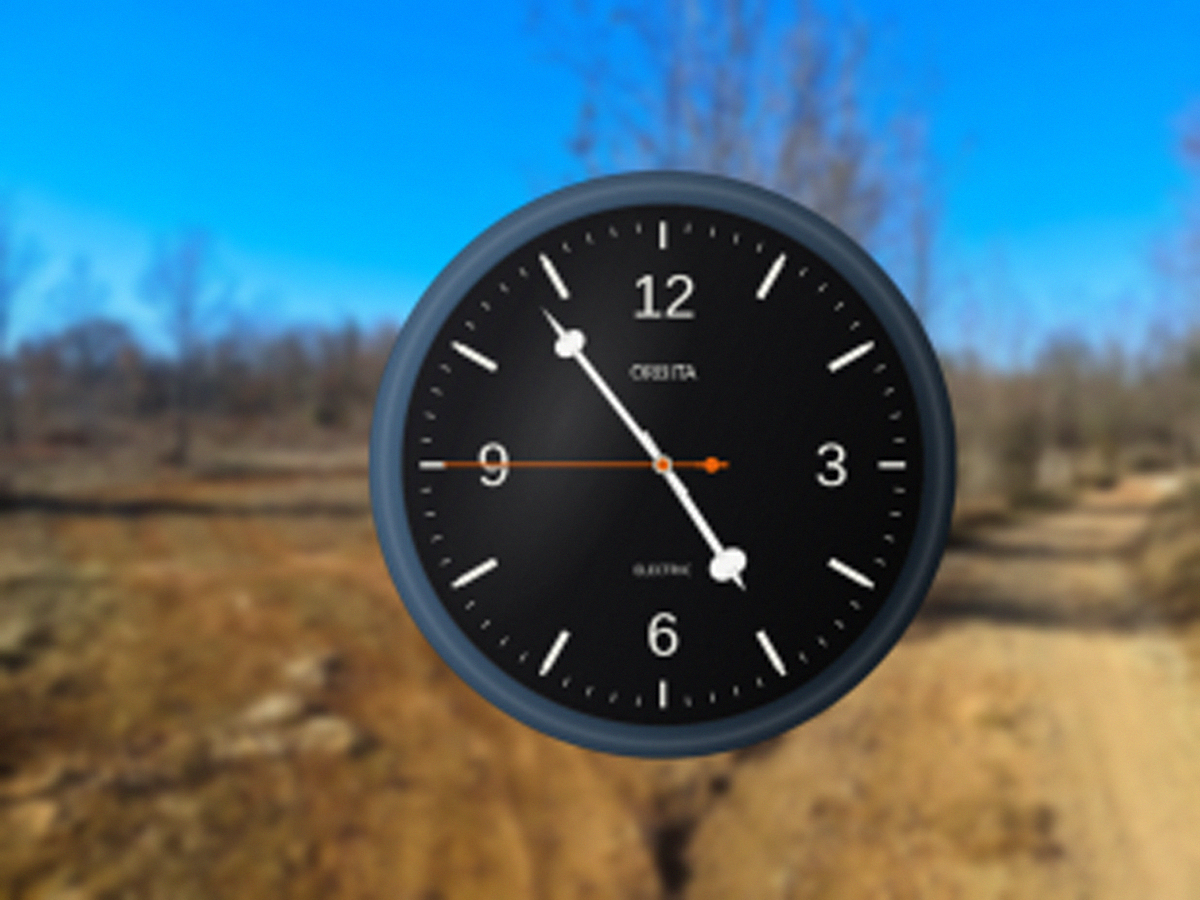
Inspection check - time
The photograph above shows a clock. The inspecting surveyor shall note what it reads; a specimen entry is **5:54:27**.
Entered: **4:53:45**
